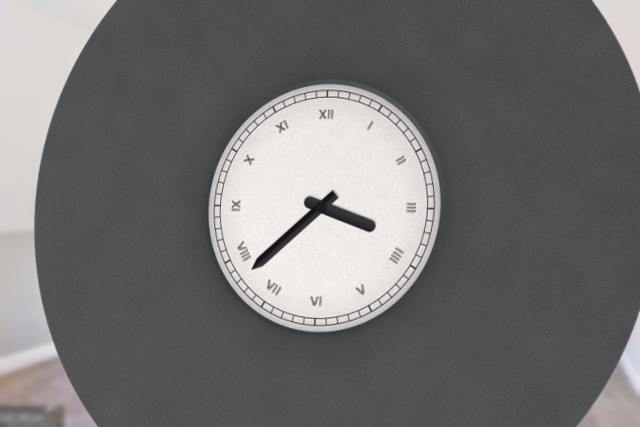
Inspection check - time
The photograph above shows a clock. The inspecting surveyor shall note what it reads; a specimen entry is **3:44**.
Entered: **3:38**
